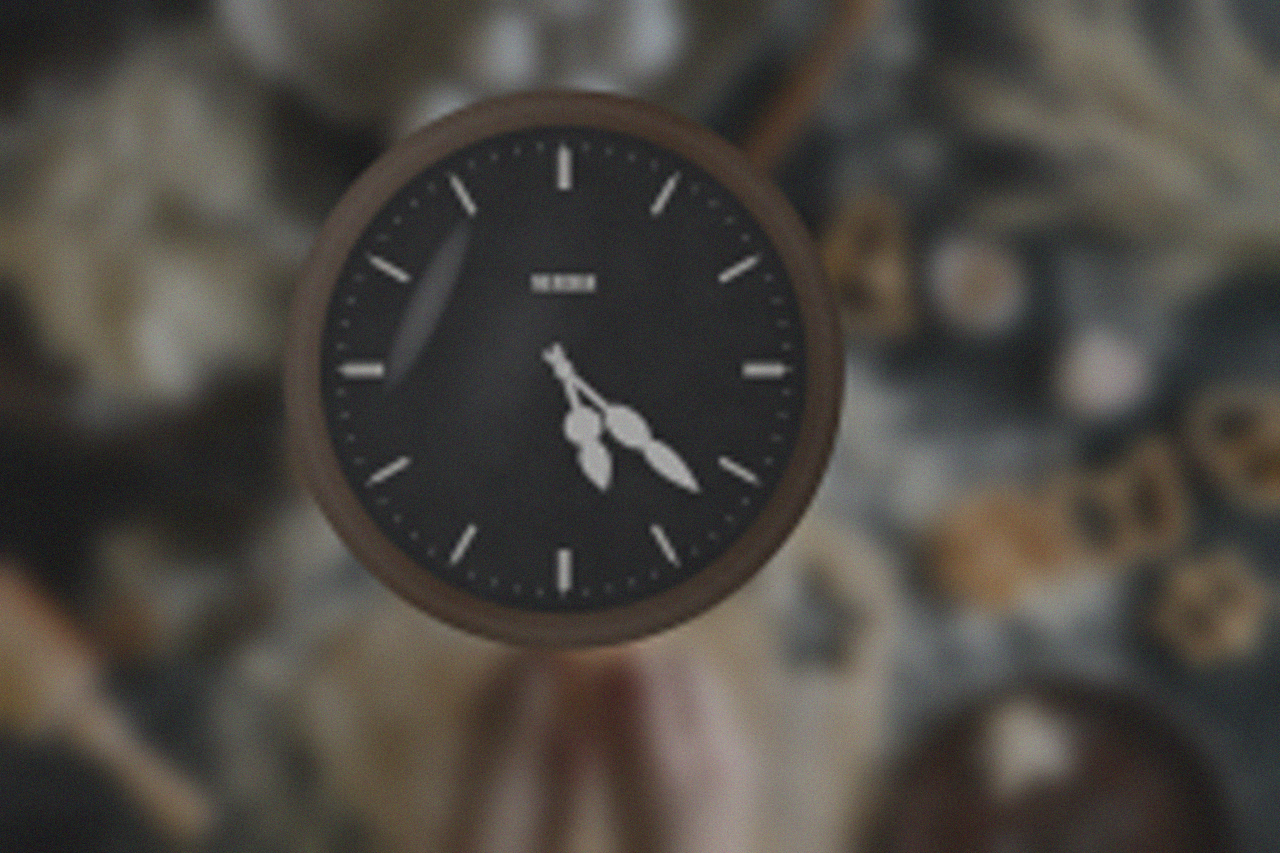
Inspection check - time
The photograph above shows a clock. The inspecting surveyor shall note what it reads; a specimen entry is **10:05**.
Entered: **5:22**
